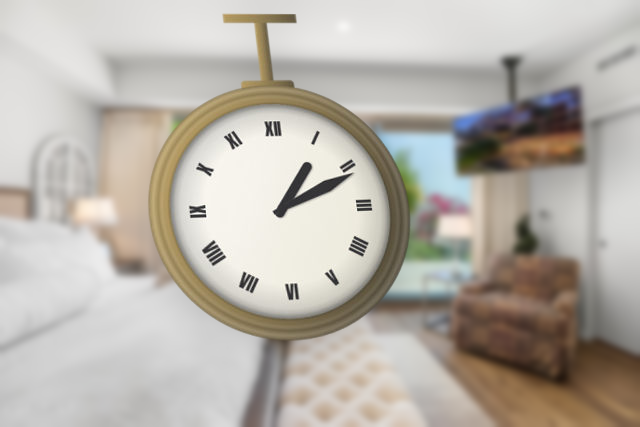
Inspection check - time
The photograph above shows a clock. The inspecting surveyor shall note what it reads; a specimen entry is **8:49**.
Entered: **1:11**
